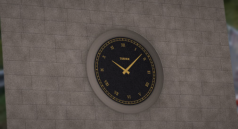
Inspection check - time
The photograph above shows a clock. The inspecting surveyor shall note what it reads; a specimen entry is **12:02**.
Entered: **10:08**
